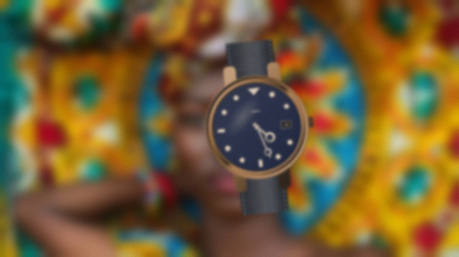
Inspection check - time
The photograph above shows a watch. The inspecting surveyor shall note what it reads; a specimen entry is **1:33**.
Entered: **4:27**
